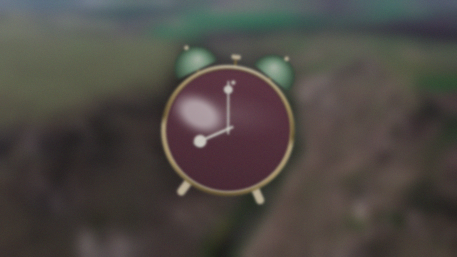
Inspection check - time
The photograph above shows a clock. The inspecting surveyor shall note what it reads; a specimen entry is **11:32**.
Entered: **7:59**
